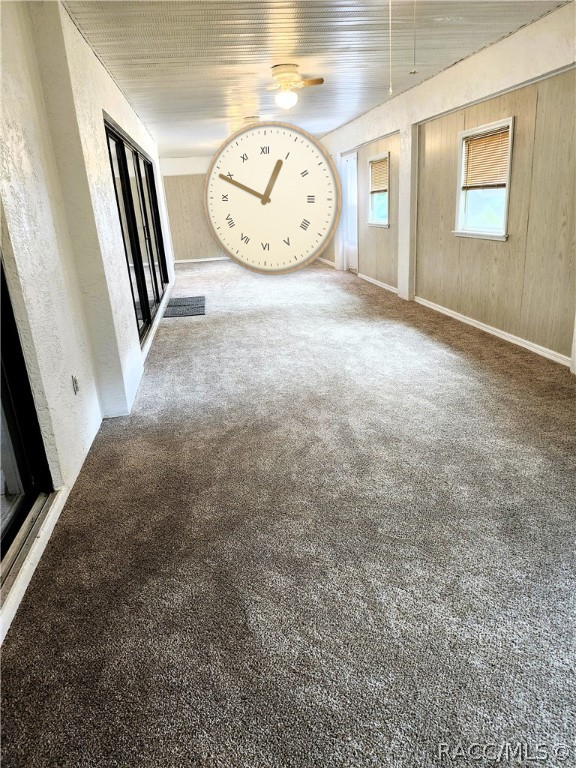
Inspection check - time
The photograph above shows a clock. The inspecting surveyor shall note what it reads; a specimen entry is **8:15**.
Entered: **12:49**
